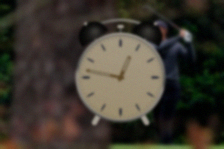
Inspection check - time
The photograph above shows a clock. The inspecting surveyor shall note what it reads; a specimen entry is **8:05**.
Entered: **12:47**
